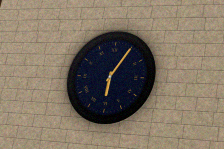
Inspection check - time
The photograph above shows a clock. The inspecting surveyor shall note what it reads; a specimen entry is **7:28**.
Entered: **6:05**
